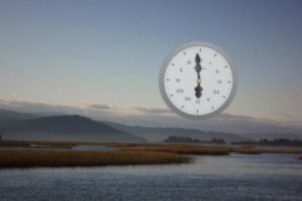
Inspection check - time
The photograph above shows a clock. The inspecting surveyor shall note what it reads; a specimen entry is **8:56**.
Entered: **5:59**
